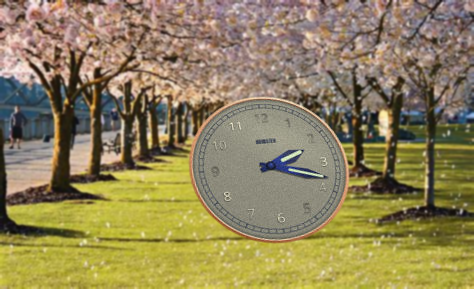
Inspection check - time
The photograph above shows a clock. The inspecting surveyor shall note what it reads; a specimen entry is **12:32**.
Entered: **2:18**
